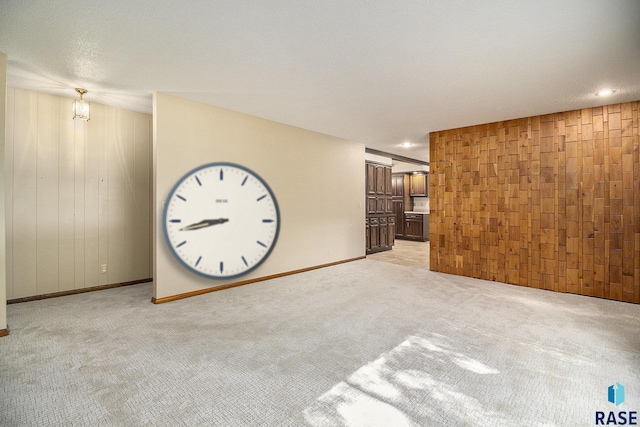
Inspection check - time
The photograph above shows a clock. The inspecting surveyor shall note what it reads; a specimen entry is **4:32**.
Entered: **8:43**
